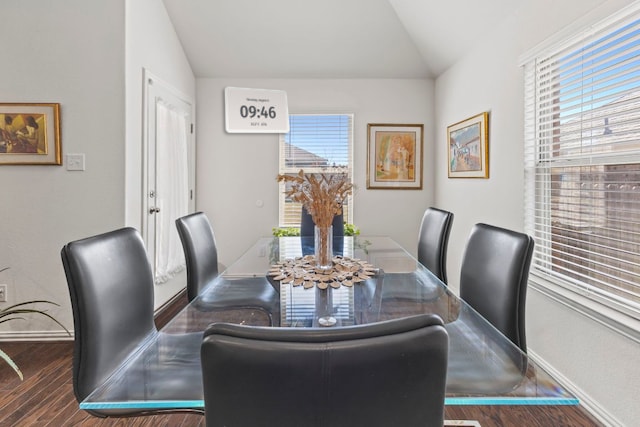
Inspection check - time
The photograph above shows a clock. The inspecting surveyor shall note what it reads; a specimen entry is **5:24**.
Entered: **9:46**
